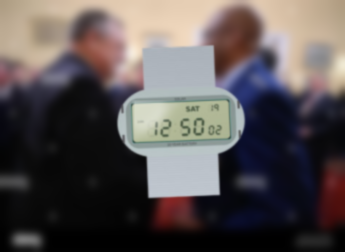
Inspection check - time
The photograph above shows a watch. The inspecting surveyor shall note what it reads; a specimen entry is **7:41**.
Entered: **12:50**
